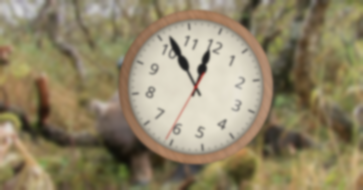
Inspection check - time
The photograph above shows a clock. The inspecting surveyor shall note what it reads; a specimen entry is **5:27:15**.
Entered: **11:51:31**
